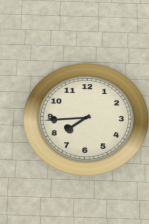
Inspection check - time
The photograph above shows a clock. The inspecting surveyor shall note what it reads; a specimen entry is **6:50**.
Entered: **7:44**
